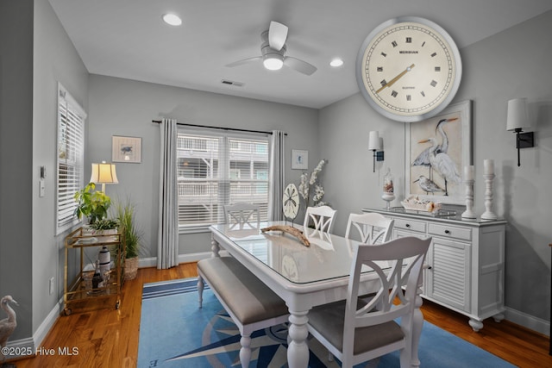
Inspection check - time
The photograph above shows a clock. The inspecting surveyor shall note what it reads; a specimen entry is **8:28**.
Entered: **7:39**
